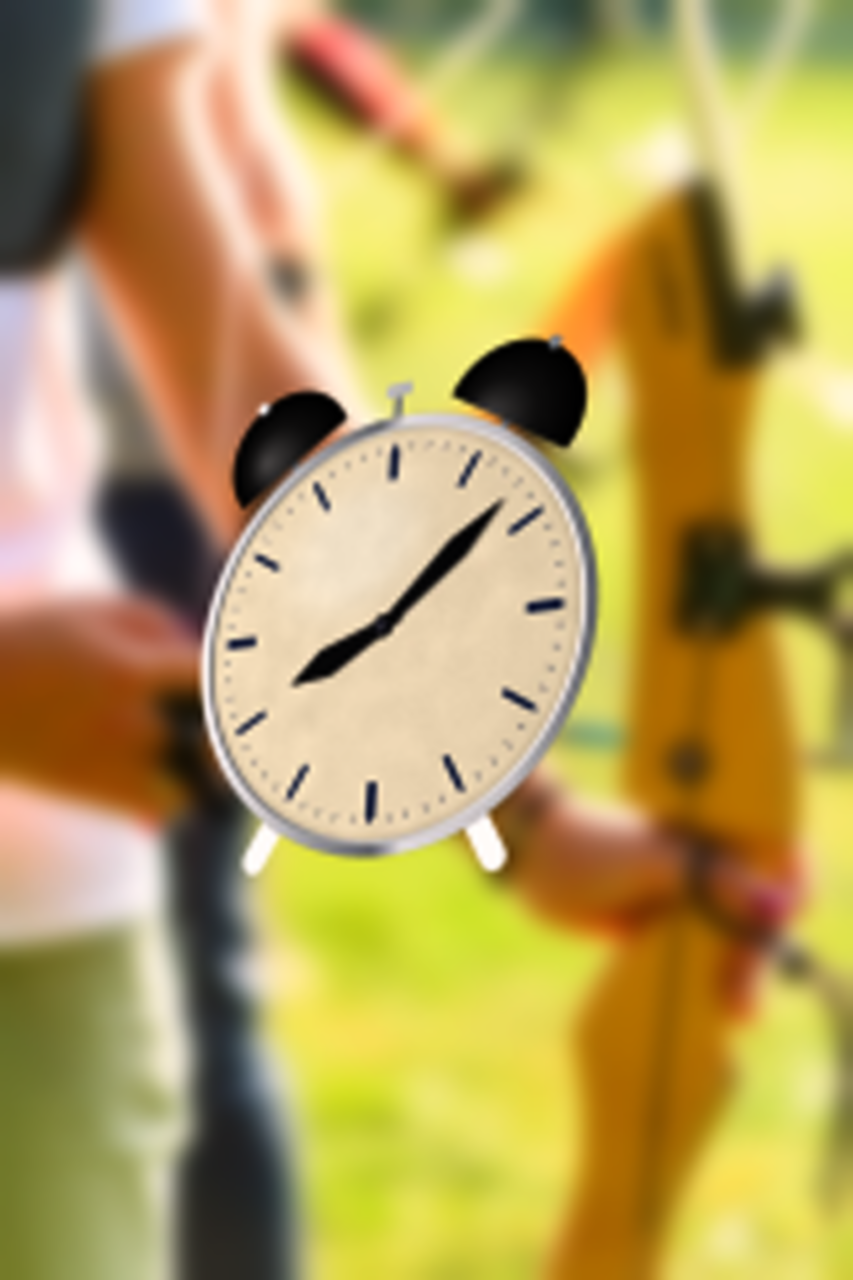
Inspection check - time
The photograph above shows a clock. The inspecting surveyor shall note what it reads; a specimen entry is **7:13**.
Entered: **8:08**
